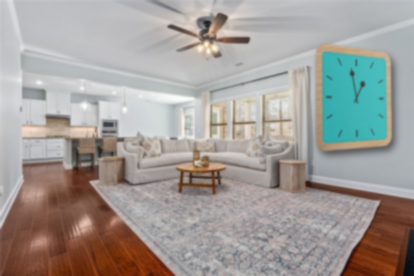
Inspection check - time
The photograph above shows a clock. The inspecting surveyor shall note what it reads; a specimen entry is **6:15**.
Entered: **12:58**
